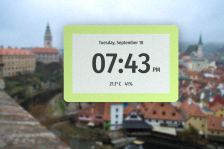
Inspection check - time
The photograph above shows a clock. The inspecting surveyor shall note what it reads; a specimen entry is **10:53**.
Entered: **7:43**
